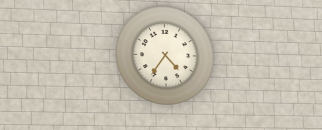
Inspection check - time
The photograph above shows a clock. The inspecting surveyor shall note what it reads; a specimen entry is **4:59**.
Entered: **4:36**
